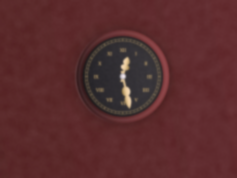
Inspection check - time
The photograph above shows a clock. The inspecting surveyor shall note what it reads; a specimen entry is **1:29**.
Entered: **12:28**
